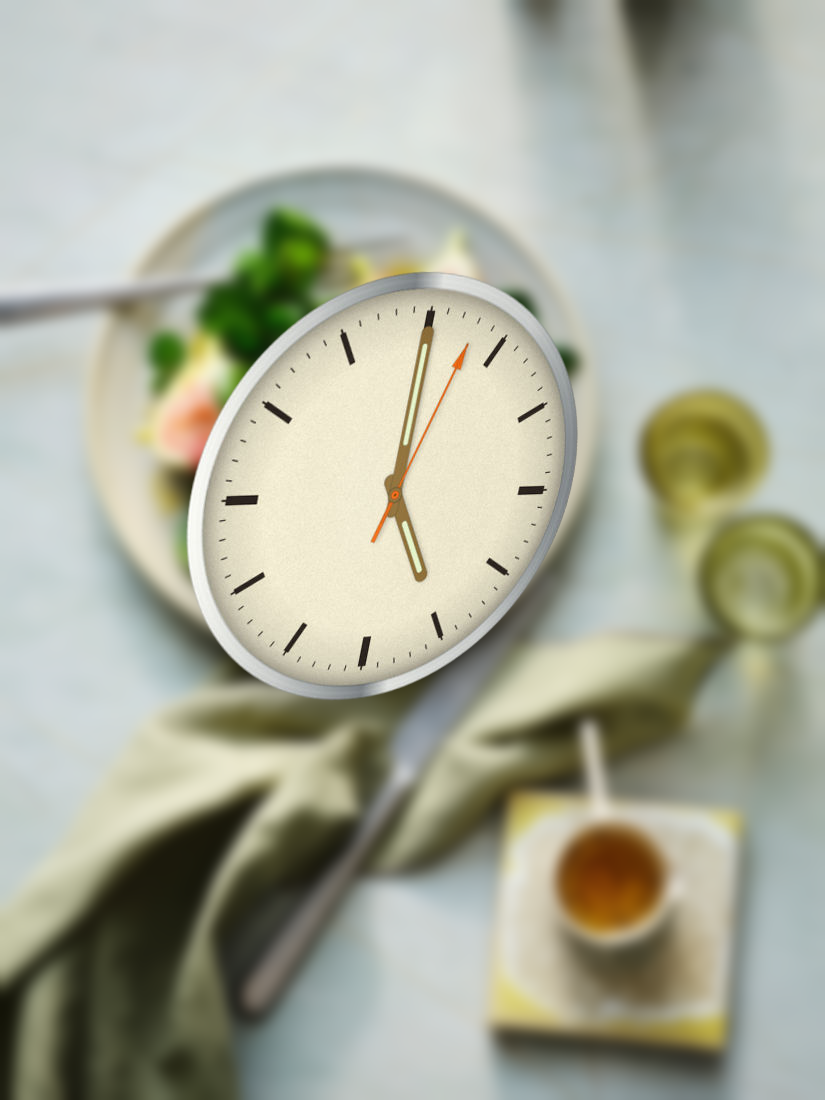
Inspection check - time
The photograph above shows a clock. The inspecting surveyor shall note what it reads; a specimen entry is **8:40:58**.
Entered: **5:00:03**
